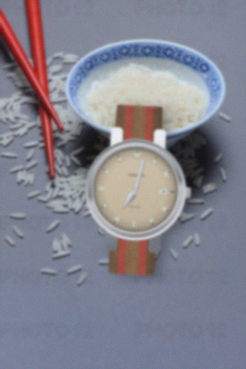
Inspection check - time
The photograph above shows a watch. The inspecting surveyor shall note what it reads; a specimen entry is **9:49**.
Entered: **7:02**
